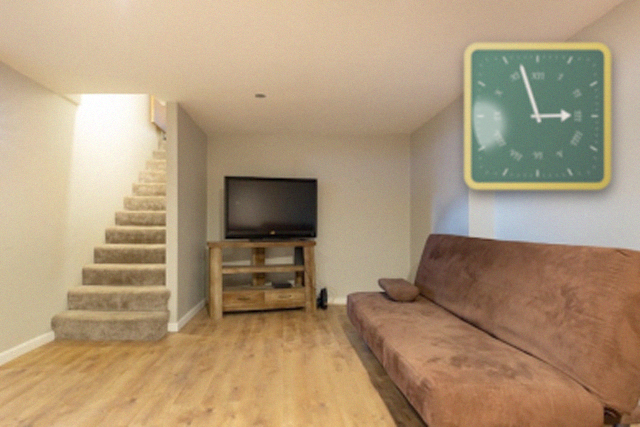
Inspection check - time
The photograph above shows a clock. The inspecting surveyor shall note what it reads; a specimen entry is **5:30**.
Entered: **2:57**
